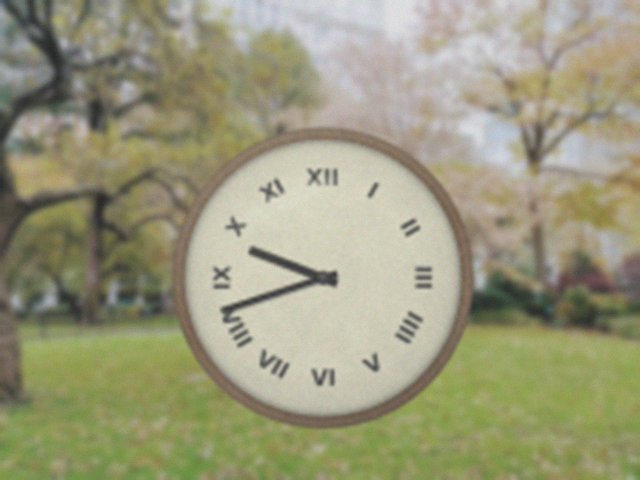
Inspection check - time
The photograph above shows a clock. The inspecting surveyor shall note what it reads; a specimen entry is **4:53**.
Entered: **9:42**
